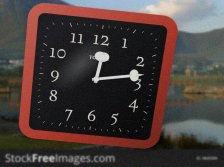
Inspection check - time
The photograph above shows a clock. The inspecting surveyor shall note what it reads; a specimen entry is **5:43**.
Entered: **12:13**
